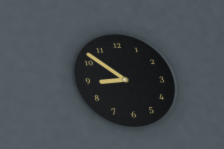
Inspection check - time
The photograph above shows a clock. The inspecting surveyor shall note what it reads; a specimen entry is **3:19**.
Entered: **8:52**
